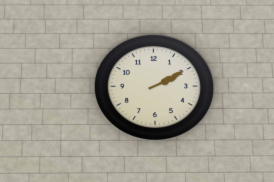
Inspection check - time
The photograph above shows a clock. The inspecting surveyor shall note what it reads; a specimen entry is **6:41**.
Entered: **2:10**
